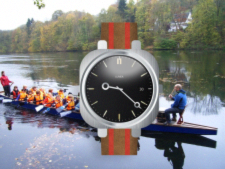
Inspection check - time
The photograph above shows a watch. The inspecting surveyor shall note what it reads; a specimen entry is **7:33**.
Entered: **9:22**
